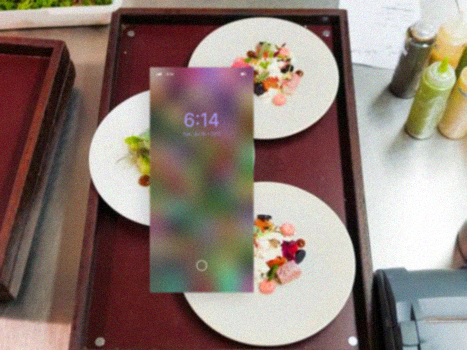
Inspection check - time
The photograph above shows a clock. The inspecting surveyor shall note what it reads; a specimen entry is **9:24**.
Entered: **6:14**
